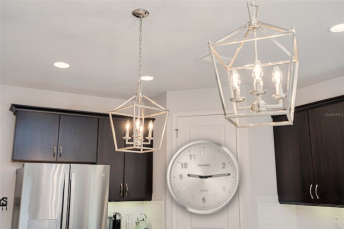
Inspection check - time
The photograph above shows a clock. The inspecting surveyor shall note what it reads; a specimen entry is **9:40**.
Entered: **9:14**
